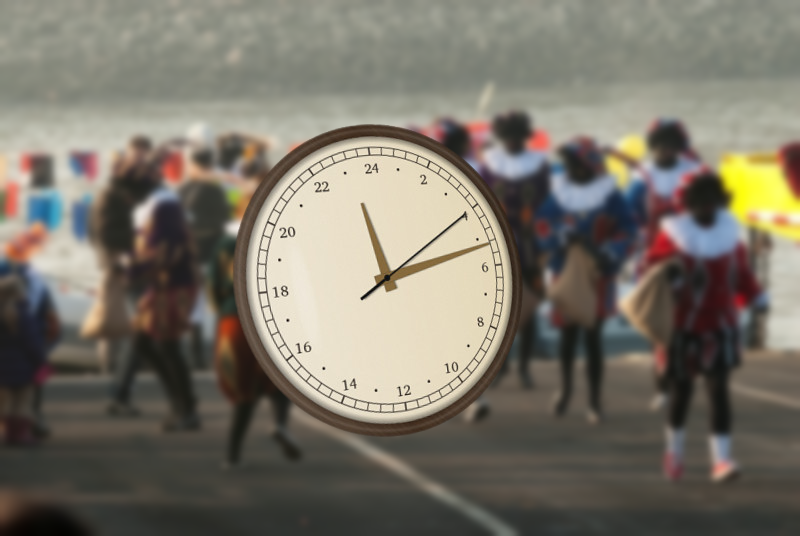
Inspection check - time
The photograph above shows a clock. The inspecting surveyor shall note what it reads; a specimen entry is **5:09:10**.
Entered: **23:13:10**
